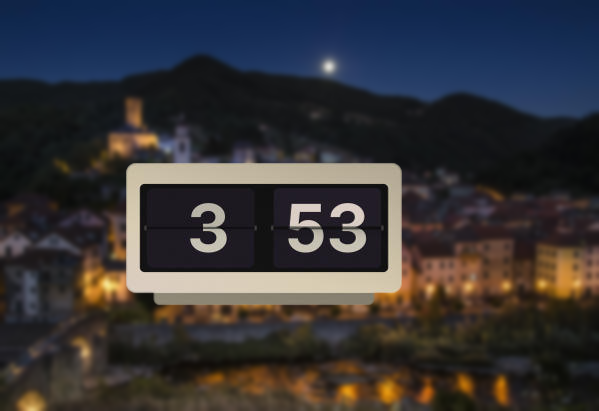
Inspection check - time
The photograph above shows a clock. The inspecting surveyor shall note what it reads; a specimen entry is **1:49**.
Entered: **3:53**
